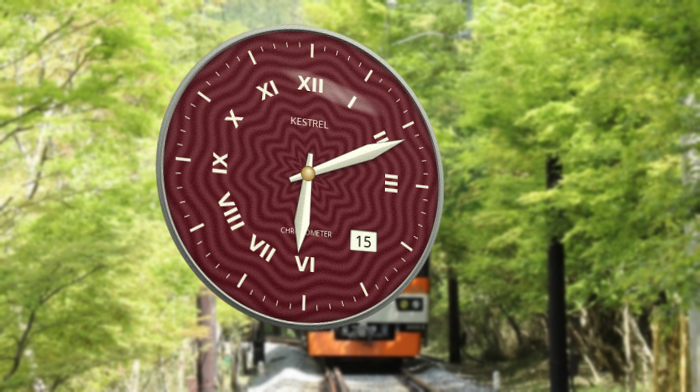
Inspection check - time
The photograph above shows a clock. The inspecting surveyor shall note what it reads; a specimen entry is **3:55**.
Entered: **6:11**
